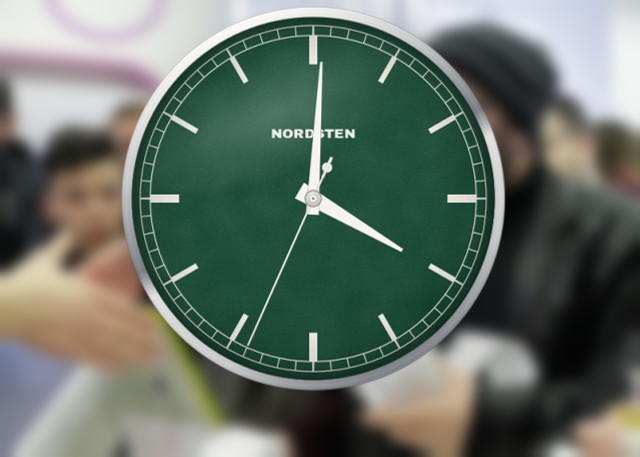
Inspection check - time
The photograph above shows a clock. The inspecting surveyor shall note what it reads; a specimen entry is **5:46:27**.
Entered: **4:00:34**
